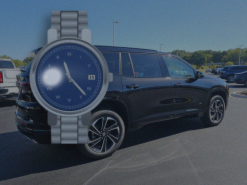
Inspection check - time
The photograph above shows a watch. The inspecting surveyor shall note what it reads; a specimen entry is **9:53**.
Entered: **11:23**
